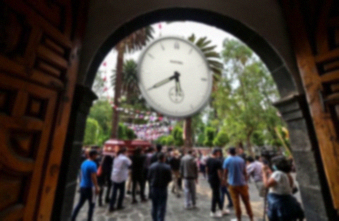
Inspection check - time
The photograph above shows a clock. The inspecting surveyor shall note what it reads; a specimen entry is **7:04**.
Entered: **5:40**
